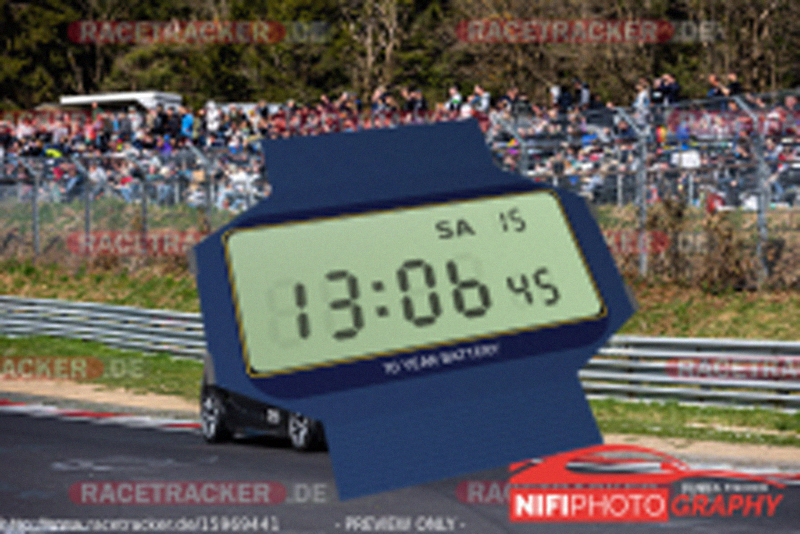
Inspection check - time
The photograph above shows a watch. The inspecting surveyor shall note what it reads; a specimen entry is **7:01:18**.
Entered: **13:06:45**
